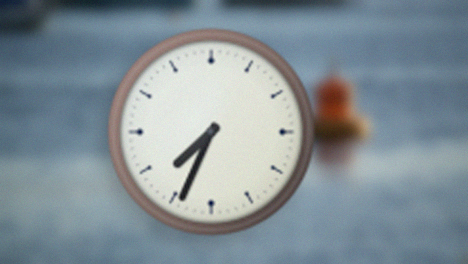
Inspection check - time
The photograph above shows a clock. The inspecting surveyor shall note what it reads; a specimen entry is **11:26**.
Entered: **7:34**
